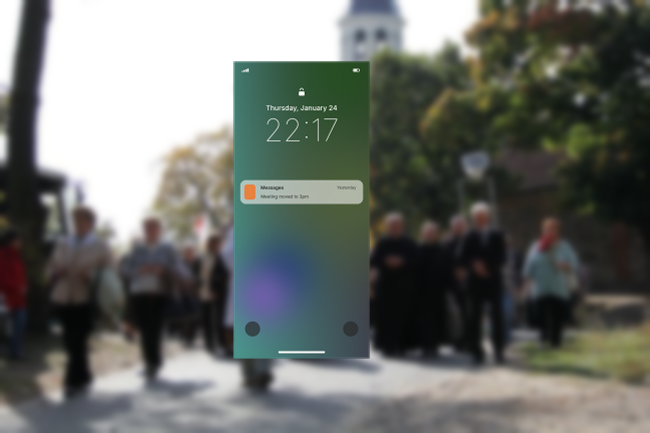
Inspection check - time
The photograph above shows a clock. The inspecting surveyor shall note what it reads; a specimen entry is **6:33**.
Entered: **22:17**
